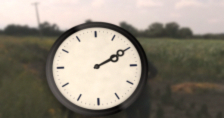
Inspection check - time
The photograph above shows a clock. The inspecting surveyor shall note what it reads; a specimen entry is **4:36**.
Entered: **2:10**
